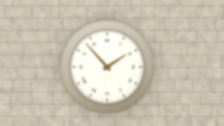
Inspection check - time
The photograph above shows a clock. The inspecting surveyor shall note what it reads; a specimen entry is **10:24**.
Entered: **1:53**
